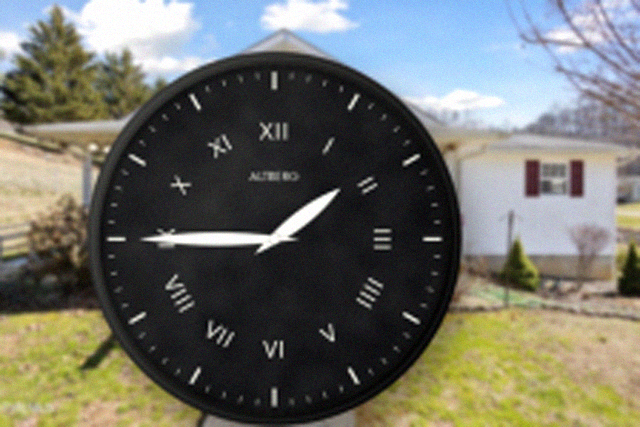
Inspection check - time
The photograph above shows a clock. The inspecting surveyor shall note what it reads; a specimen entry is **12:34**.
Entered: **1:45**
